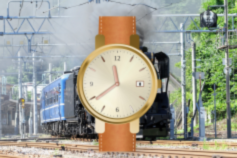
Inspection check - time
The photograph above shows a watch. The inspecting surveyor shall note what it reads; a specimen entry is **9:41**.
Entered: **11:39**
